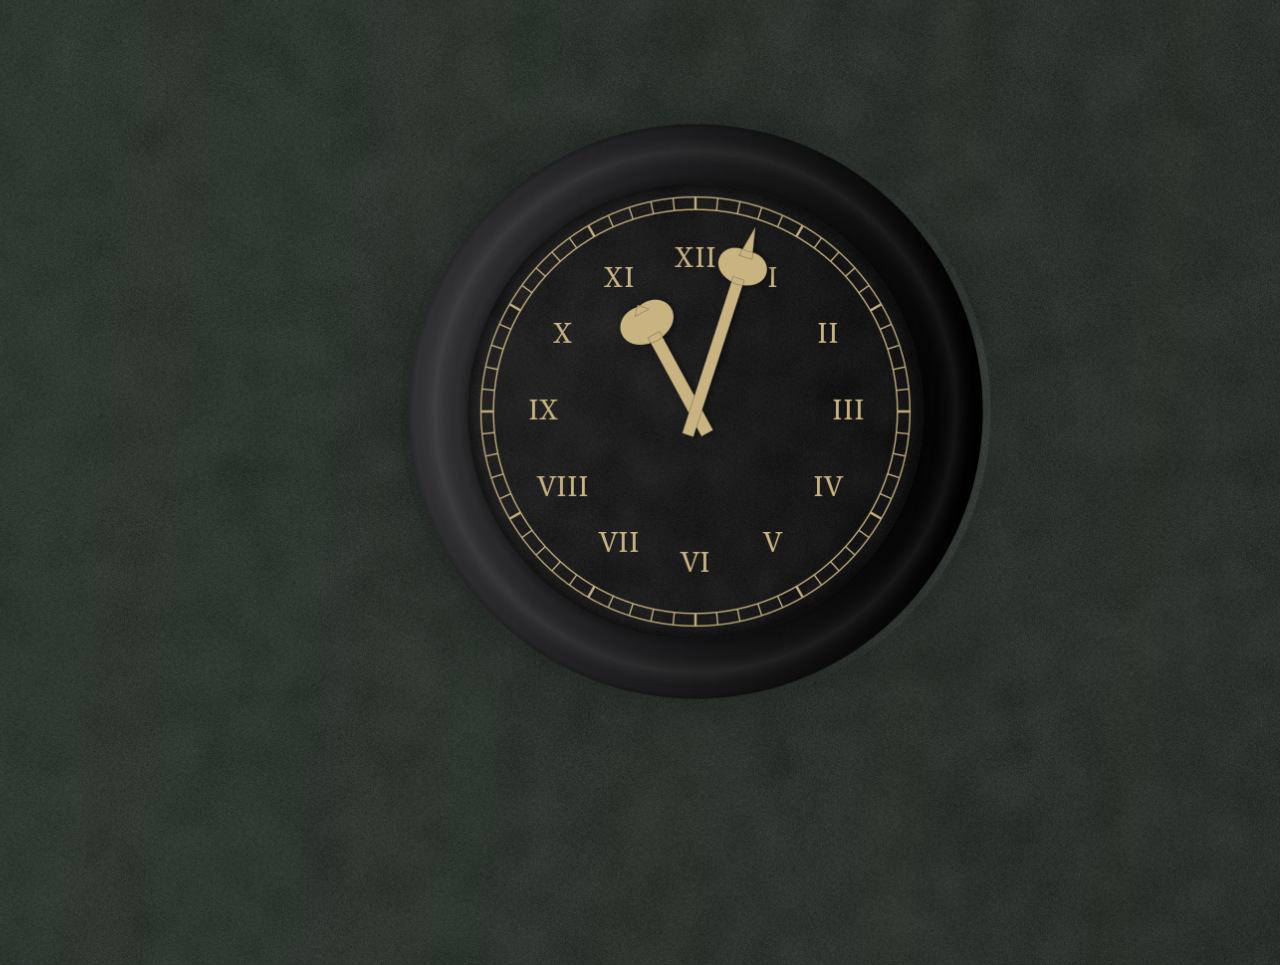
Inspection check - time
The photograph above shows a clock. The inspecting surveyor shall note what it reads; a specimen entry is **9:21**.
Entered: **11:03**
